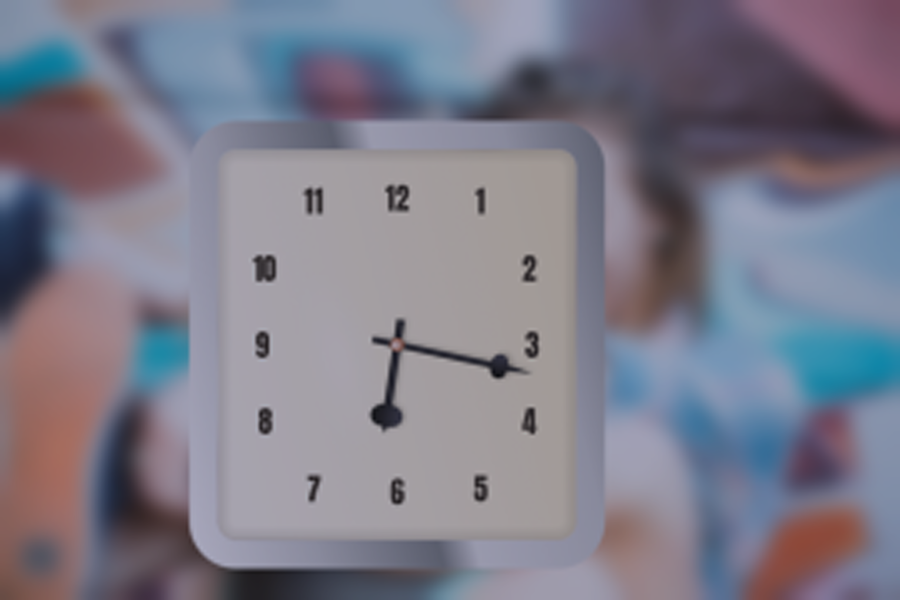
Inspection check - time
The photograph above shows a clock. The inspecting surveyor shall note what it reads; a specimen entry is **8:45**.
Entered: **6:17**
